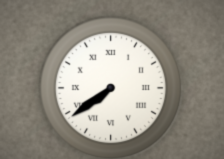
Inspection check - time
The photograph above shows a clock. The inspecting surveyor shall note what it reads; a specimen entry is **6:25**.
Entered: **7:39**
